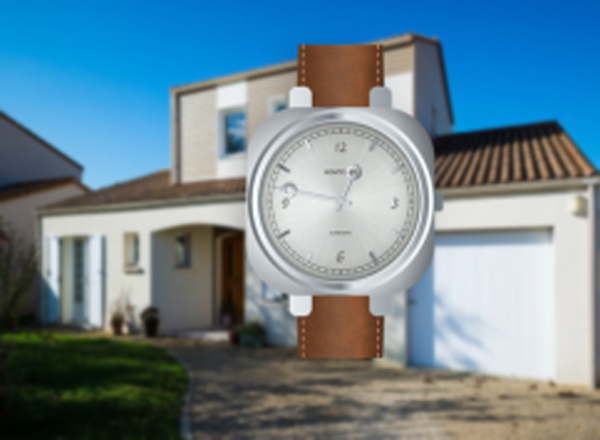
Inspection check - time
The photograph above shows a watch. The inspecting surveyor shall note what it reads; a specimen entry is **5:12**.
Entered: **12:47**
